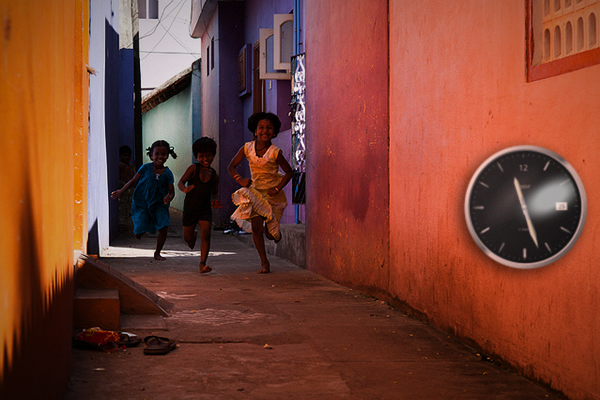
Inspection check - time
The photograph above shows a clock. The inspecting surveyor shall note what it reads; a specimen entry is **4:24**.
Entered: **11:27**
